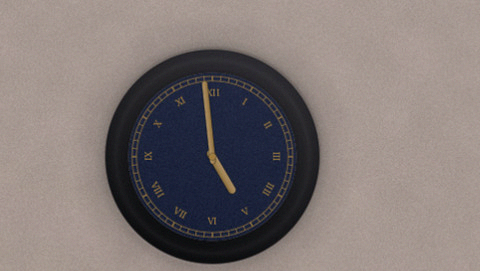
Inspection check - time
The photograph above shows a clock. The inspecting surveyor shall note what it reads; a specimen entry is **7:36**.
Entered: **4:59**
